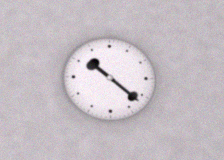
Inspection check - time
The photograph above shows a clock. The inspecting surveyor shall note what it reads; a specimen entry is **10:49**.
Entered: **10:22**
